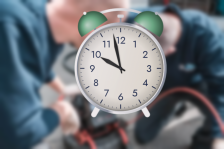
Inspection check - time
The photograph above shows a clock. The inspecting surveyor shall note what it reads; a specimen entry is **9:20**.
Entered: **9:58**
